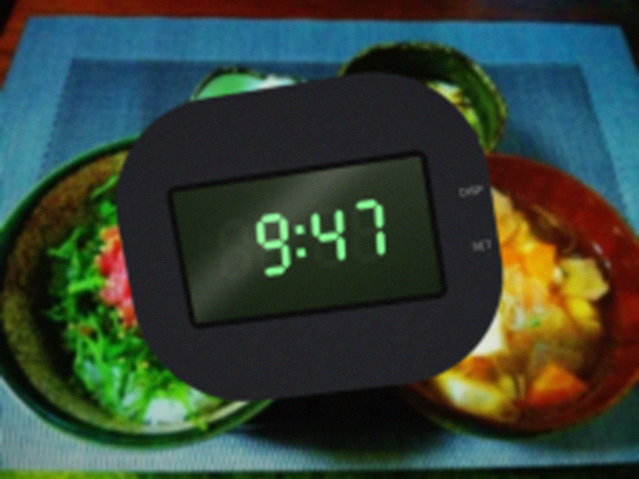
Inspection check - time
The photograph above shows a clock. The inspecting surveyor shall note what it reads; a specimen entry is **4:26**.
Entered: **9:47**
